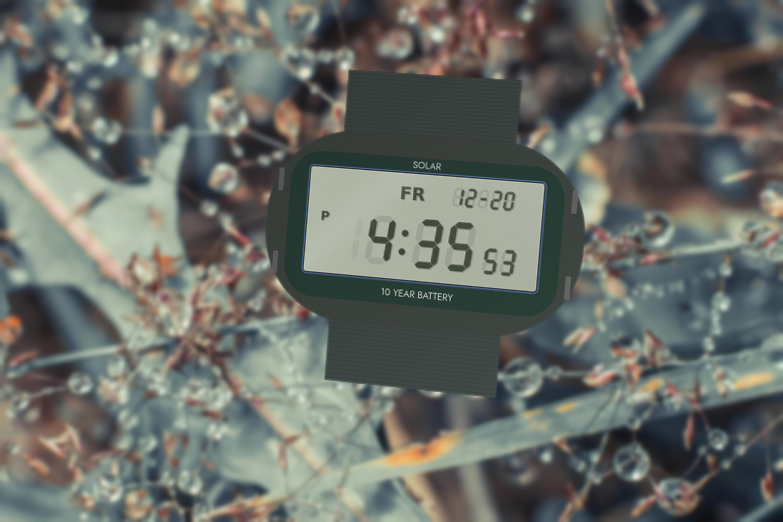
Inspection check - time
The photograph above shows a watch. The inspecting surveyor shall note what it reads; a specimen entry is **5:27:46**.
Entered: **4:35:53**
